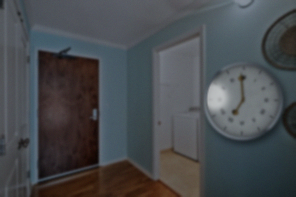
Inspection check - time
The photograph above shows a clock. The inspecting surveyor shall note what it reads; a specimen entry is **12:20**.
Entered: **6:59**
